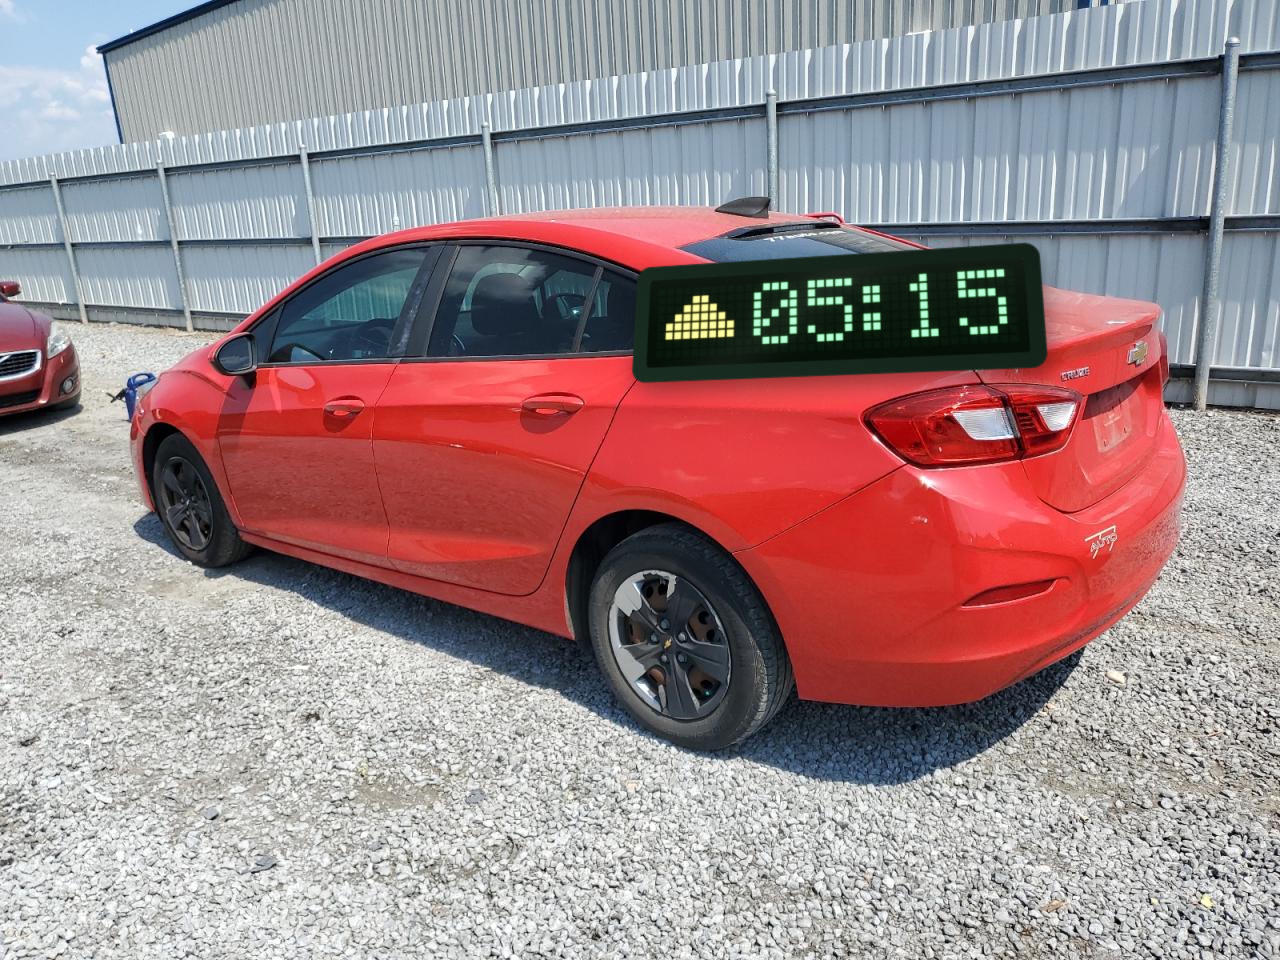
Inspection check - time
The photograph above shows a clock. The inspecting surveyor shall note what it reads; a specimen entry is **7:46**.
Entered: **5:15**
